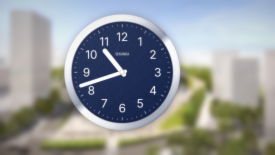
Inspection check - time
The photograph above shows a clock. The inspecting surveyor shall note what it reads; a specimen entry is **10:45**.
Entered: **10:42**
